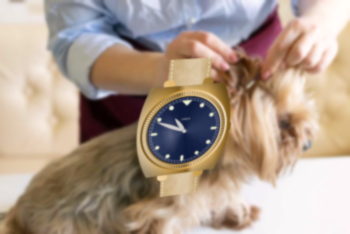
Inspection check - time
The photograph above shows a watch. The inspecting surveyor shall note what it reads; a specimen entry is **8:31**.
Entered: **10:49**
